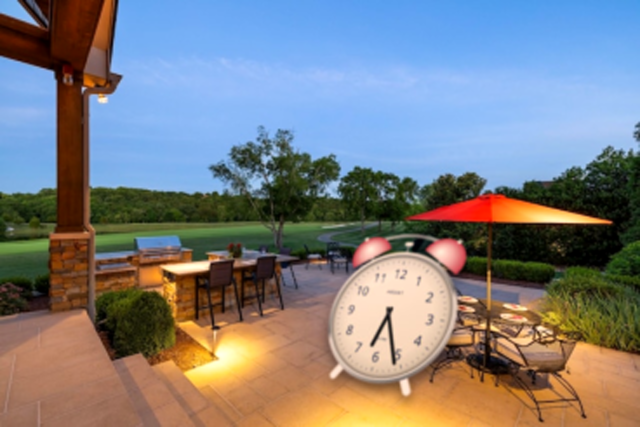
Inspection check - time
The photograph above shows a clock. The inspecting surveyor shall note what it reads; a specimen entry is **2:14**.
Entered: **6:26**
